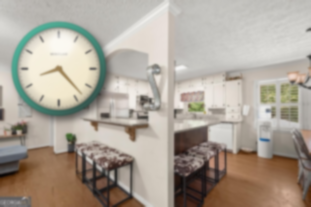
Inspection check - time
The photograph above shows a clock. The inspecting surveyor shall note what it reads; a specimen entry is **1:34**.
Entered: **8:23**
